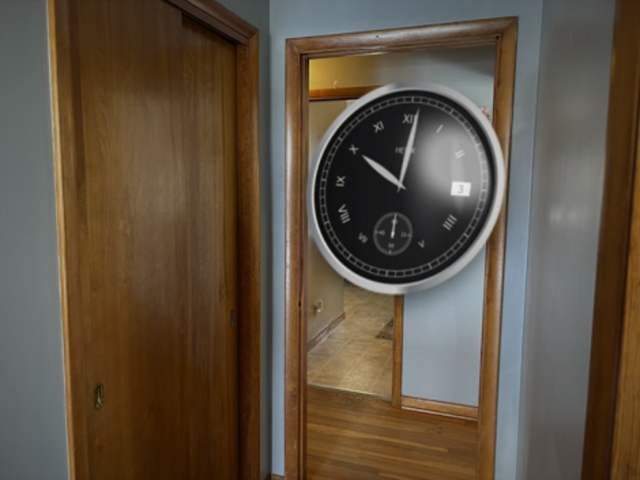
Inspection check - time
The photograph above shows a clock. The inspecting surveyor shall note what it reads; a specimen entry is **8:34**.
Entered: **10:01**
